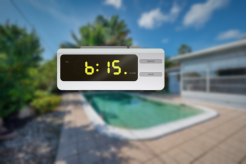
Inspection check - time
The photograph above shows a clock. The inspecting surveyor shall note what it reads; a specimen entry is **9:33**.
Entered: **6:15**
